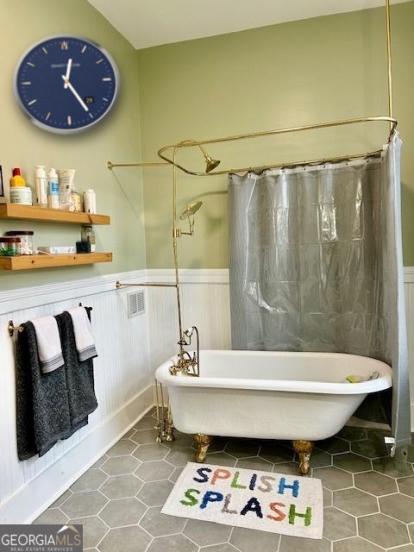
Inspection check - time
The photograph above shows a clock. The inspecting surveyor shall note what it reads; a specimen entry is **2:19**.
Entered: **12:25**
